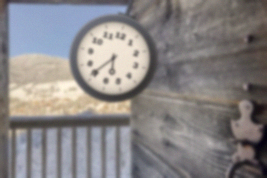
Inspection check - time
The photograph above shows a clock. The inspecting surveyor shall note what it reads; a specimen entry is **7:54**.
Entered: **5:36**
